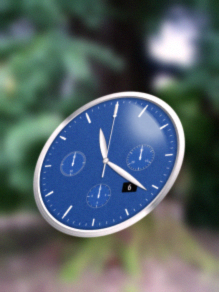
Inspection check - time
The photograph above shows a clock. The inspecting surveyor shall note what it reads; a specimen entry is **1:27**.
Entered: **11:21**
